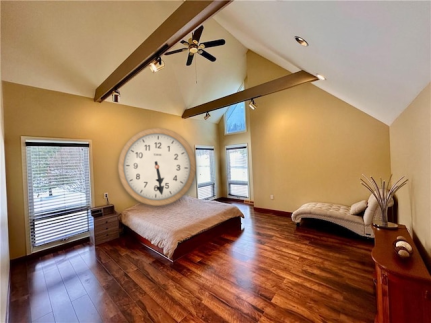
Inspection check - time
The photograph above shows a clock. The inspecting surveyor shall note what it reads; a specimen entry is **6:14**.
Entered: **5:28**
